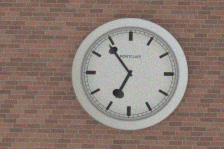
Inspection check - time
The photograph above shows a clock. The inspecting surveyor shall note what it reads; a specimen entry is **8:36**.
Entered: **6:54**
